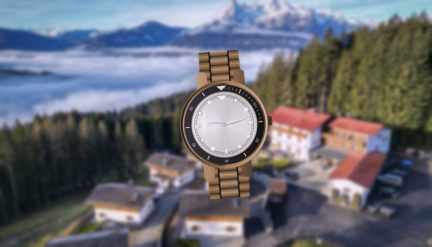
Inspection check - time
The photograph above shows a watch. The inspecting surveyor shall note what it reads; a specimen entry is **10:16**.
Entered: **9:13**
